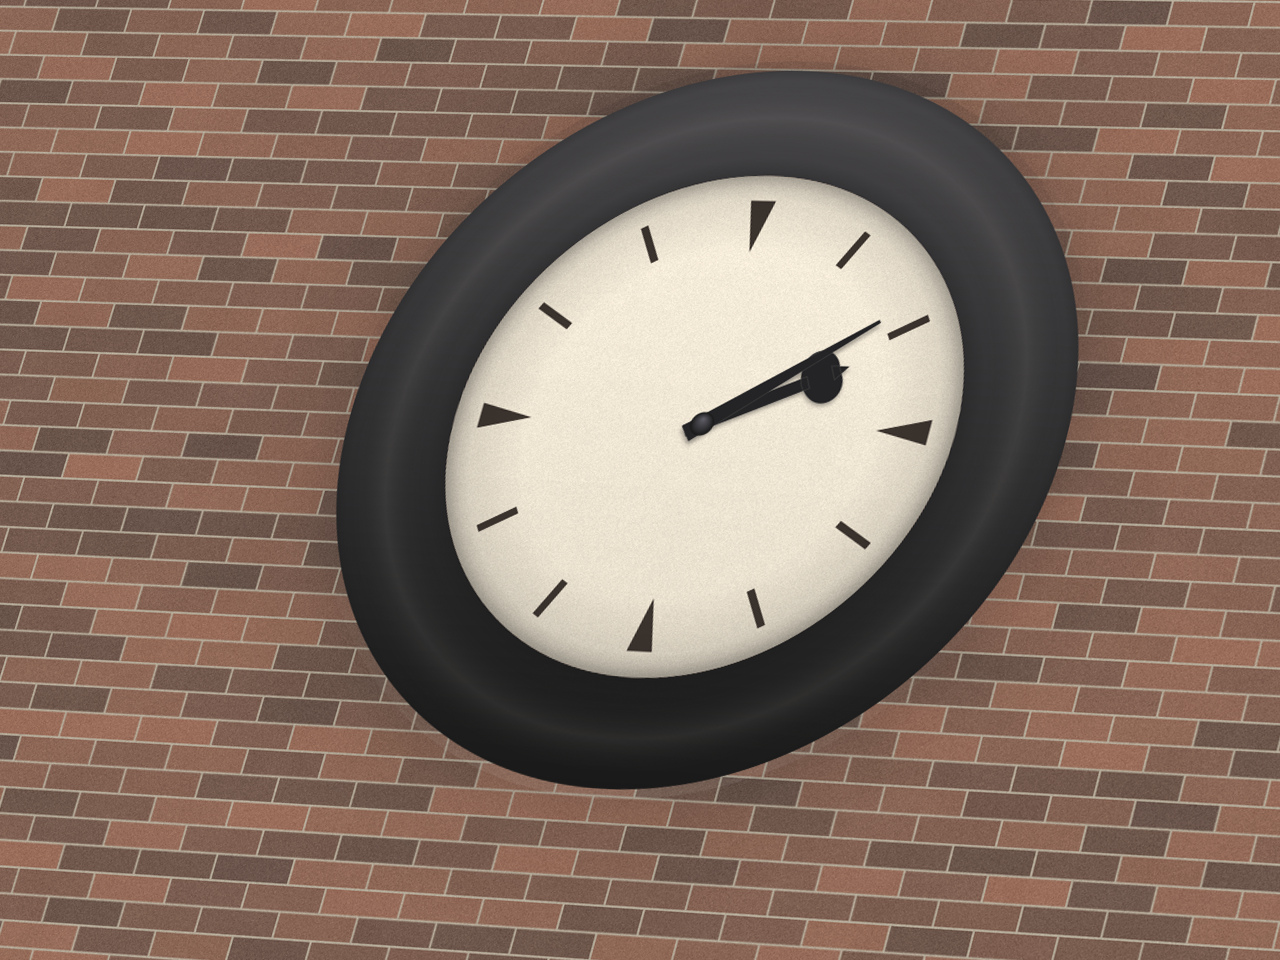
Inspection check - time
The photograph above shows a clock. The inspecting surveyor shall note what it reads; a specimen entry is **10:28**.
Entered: **2:09**
